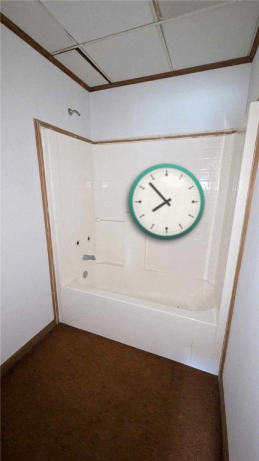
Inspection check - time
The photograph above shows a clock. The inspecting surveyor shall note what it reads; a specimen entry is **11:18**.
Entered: **7:53**
